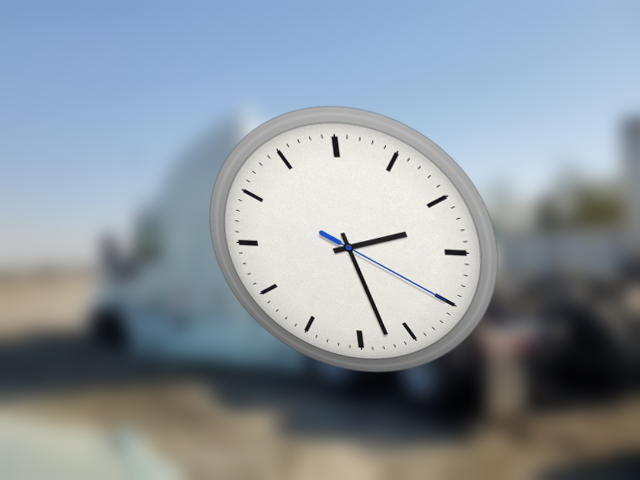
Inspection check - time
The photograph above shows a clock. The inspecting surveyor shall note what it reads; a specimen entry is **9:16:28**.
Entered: **2:27:20**
